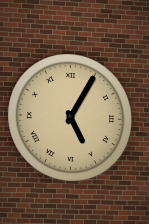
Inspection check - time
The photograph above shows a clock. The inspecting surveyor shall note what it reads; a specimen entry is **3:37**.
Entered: **5:05**
